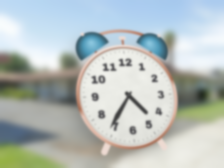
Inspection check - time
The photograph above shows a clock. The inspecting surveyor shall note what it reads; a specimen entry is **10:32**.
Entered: **4:36**
